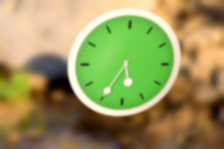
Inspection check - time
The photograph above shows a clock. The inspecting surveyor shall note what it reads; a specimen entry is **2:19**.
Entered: **5:35**
